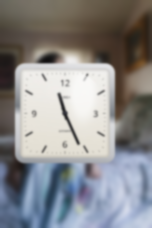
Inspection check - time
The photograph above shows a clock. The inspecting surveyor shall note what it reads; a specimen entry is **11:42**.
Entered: **11:26**
